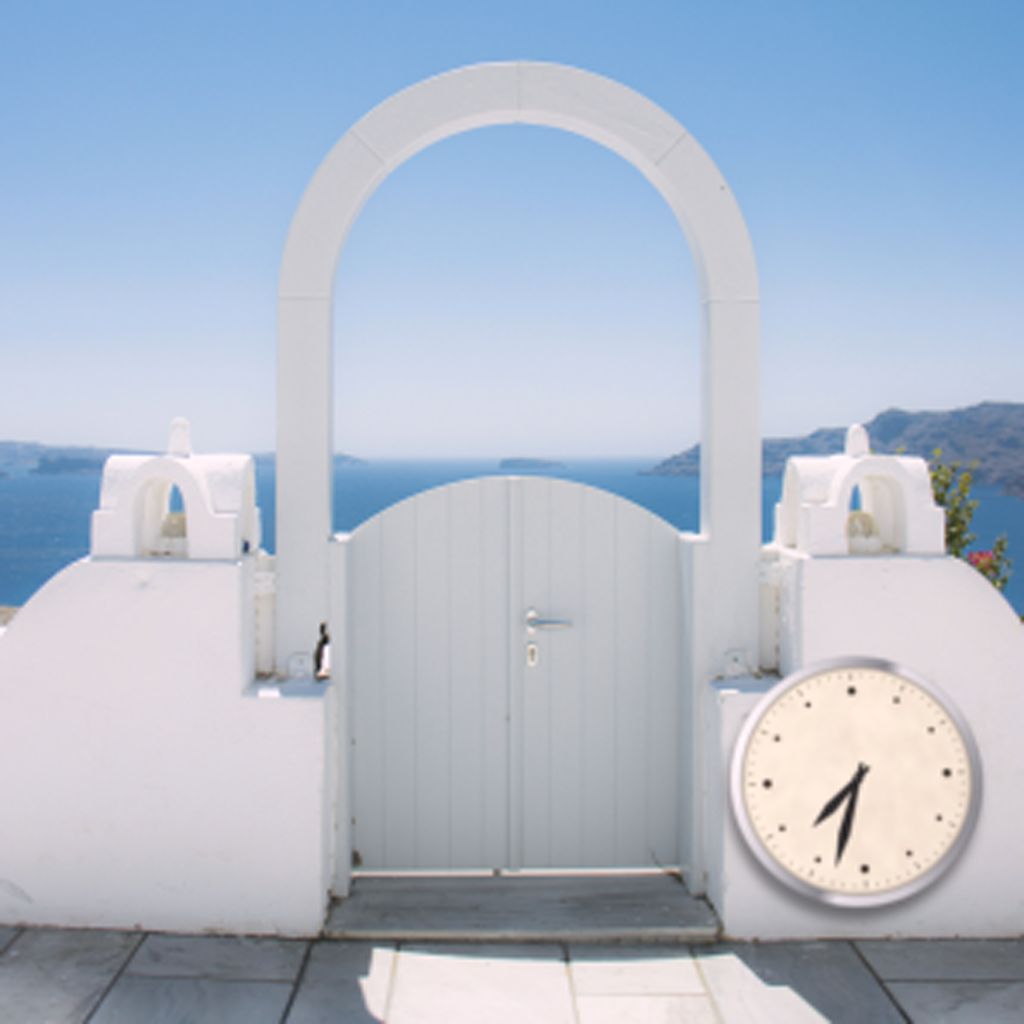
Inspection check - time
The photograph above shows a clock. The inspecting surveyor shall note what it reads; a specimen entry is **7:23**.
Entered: **7:33**
